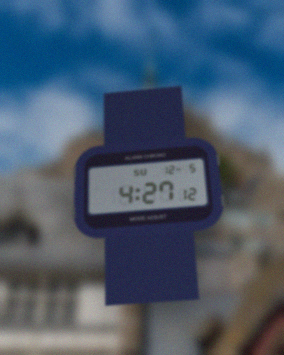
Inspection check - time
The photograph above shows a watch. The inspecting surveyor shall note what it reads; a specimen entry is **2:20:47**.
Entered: **4:27:12**
